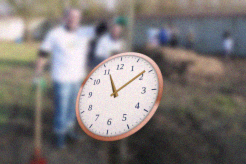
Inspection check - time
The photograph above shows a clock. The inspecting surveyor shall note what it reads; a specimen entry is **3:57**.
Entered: **11:09**
